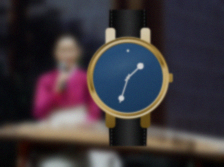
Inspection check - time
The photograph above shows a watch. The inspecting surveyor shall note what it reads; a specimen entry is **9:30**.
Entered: **1:33**
